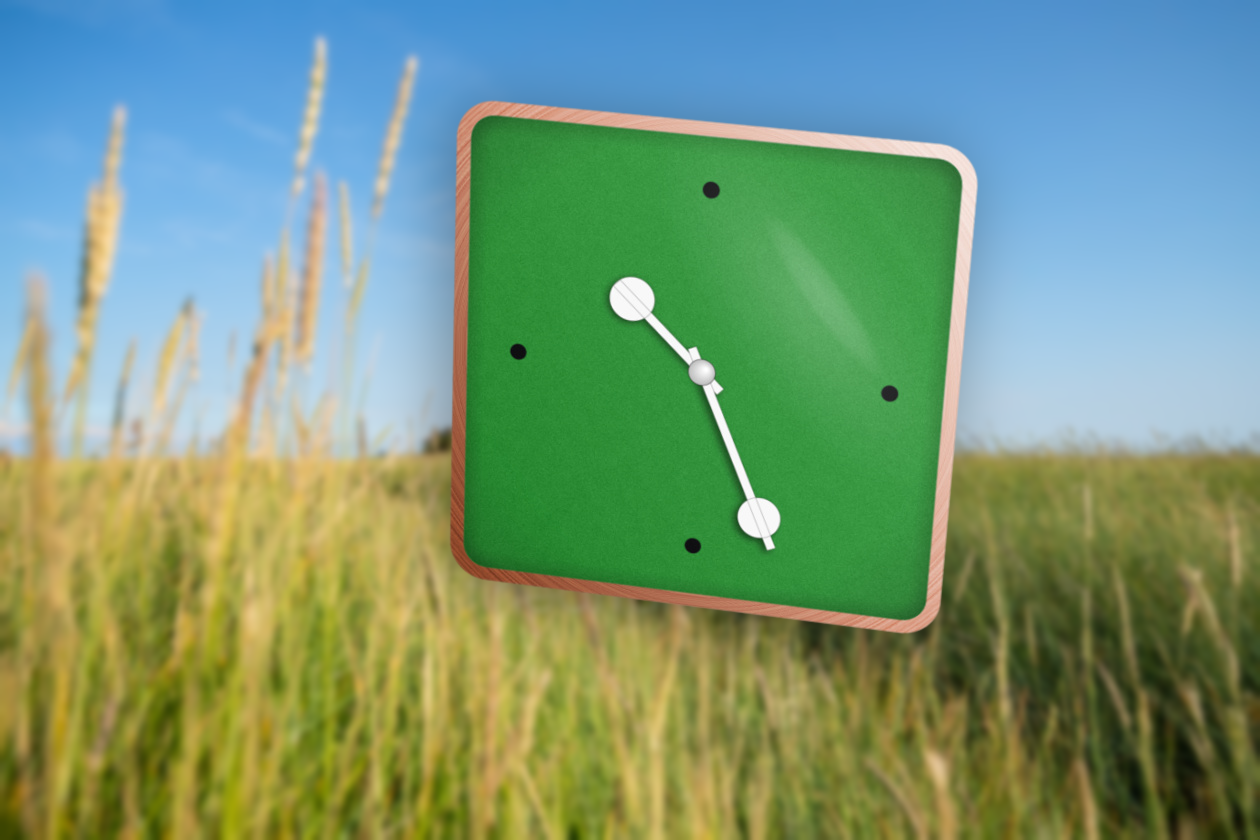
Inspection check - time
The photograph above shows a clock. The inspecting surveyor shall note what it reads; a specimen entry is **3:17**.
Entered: **10:26**
